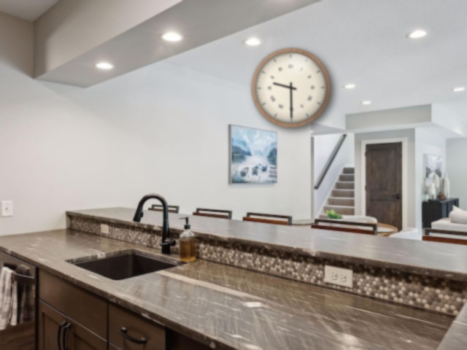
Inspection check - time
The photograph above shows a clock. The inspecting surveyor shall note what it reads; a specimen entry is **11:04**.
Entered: **9:30**
